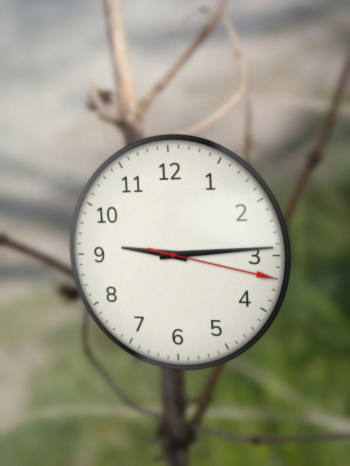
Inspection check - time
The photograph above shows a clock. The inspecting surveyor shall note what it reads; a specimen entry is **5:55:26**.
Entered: **9:14:17**
